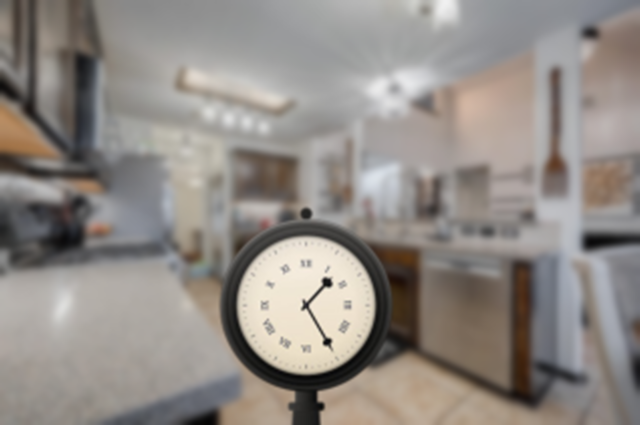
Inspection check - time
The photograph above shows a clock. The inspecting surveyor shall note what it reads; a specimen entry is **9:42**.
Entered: **1:25**
